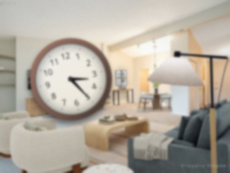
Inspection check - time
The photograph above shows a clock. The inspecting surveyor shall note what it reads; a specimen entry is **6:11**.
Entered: **3:25**
